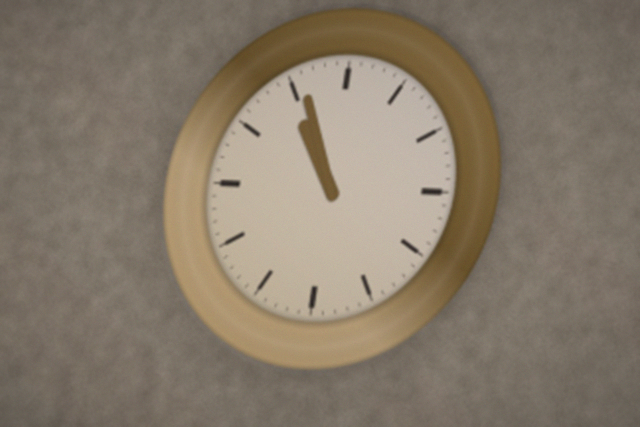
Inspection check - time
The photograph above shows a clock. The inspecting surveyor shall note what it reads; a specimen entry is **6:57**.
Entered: **10:56**
